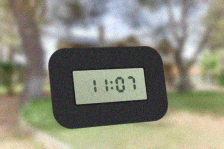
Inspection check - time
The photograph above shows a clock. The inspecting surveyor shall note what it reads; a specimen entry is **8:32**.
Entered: **11:07**
